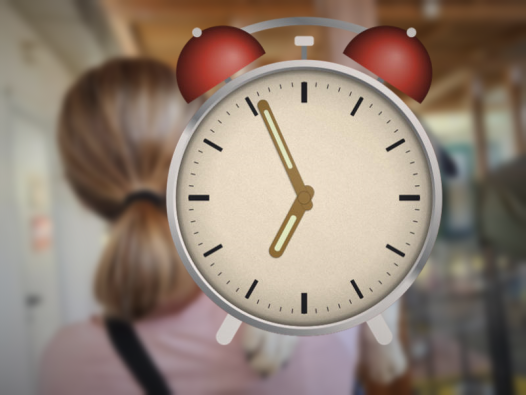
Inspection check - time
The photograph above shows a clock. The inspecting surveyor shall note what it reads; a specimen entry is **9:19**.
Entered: **6:56**
